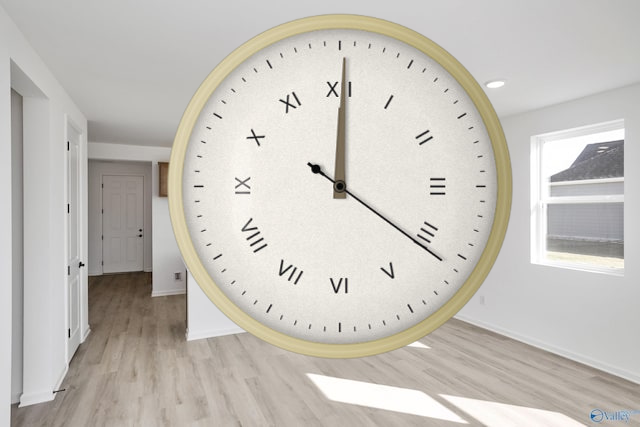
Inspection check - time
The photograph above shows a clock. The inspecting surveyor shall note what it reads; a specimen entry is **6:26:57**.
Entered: **12:00:21**
